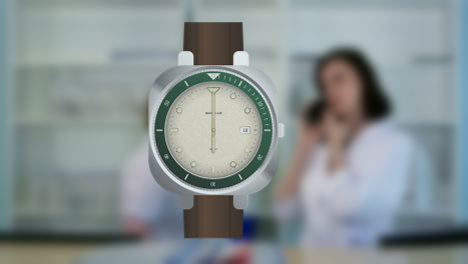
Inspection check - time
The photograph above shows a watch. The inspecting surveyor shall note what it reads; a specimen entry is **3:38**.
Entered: **6:00**
